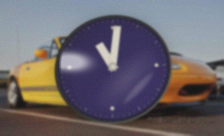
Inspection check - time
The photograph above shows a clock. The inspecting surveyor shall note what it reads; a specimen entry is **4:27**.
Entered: **11:01**
